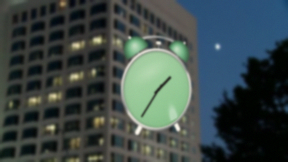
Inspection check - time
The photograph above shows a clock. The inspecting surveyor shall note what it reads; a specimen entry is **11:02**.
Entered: **1:36**
